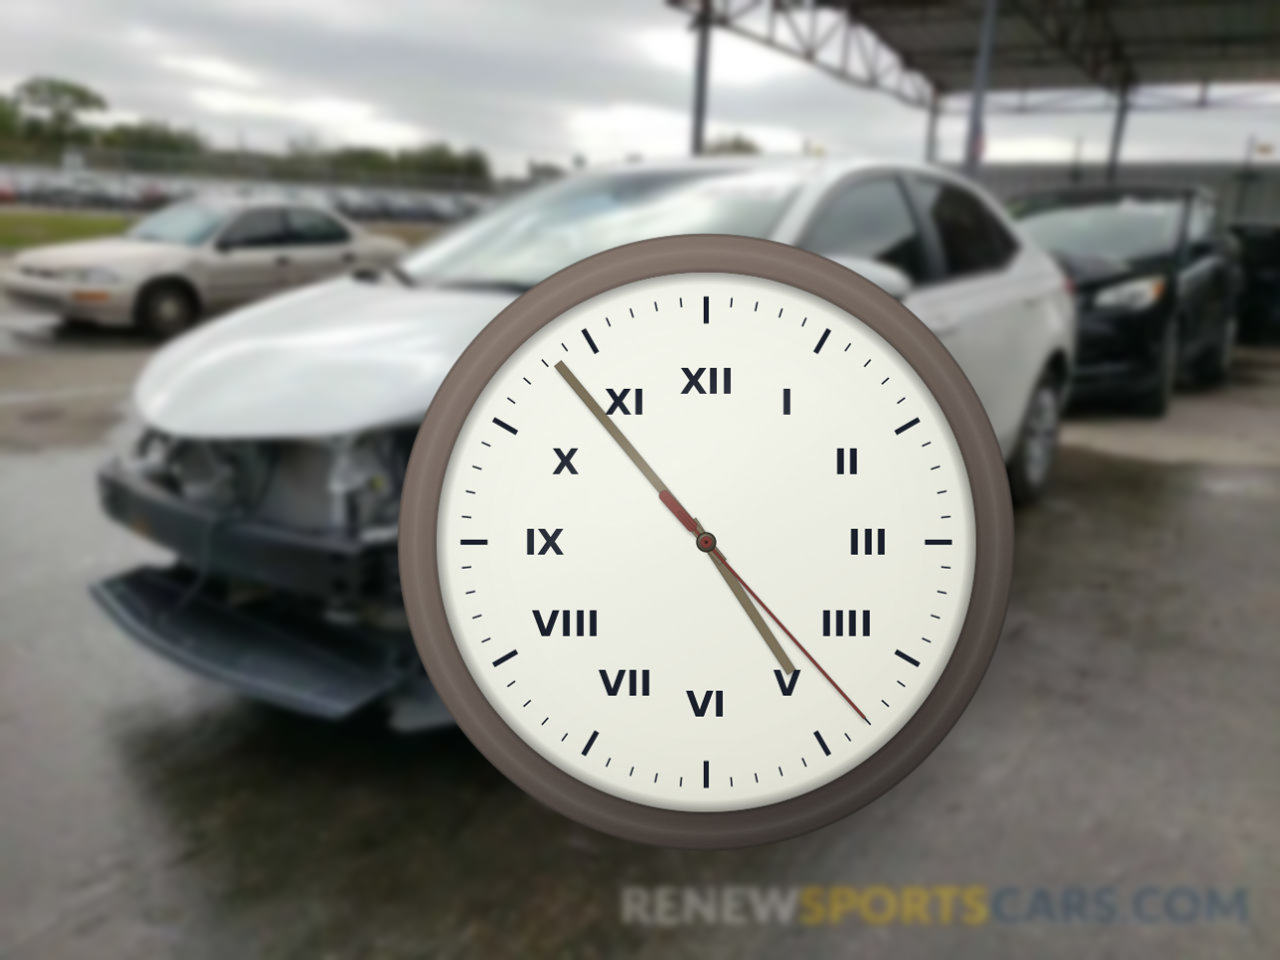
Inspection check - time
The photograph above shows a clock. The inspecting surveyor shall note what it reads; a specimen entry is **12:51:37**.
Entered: **4:53:23**
